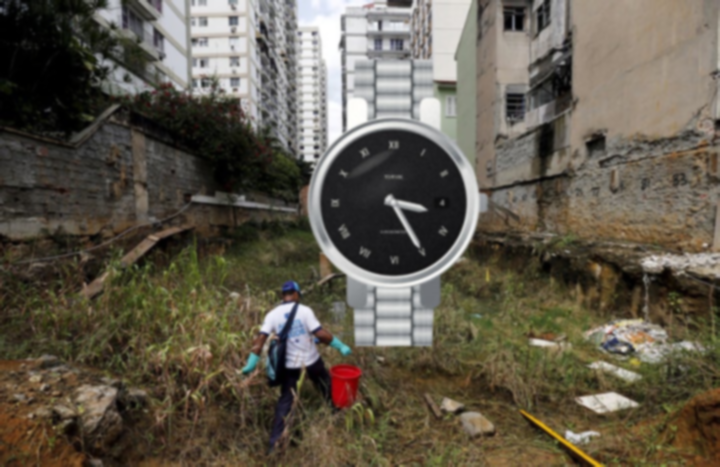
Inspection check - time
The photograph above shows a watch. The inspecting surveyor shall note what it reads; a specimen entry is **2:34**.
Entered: **3:25**
